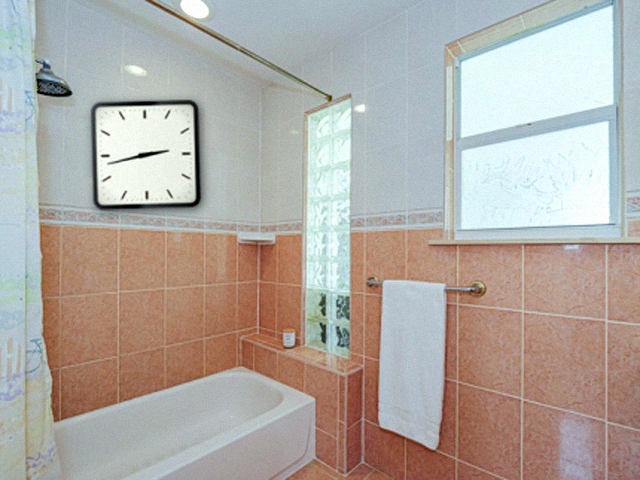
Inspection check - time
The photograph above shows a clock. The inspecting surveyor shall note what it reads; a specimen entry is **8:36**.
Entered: **2:43**
